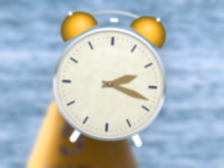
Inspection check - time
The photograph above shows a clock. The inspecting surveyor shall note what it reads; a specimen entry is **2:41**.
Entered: **2:18**
